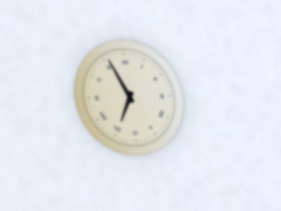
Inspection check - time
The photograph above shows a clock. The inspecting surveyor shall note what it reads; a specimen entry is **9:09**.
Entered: **6:56**
